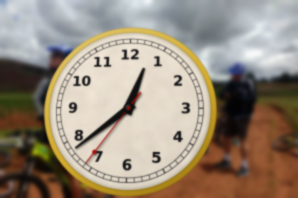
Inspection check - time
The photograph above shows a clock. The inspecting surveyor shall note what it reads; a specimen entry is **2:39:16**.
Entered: **12:38:36**
